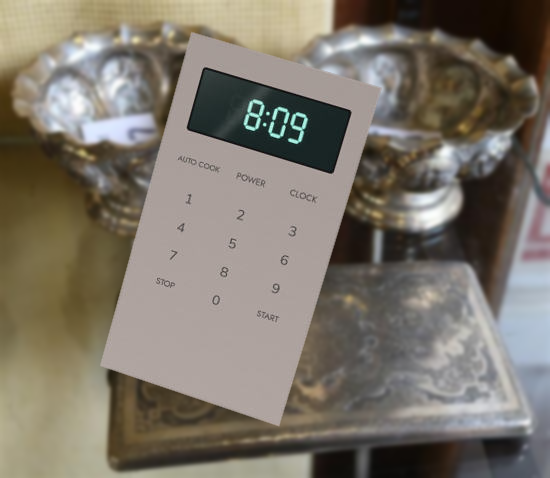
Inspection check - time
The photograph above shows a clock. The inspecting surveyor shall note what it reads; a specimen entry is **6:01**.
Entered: **8:09**
